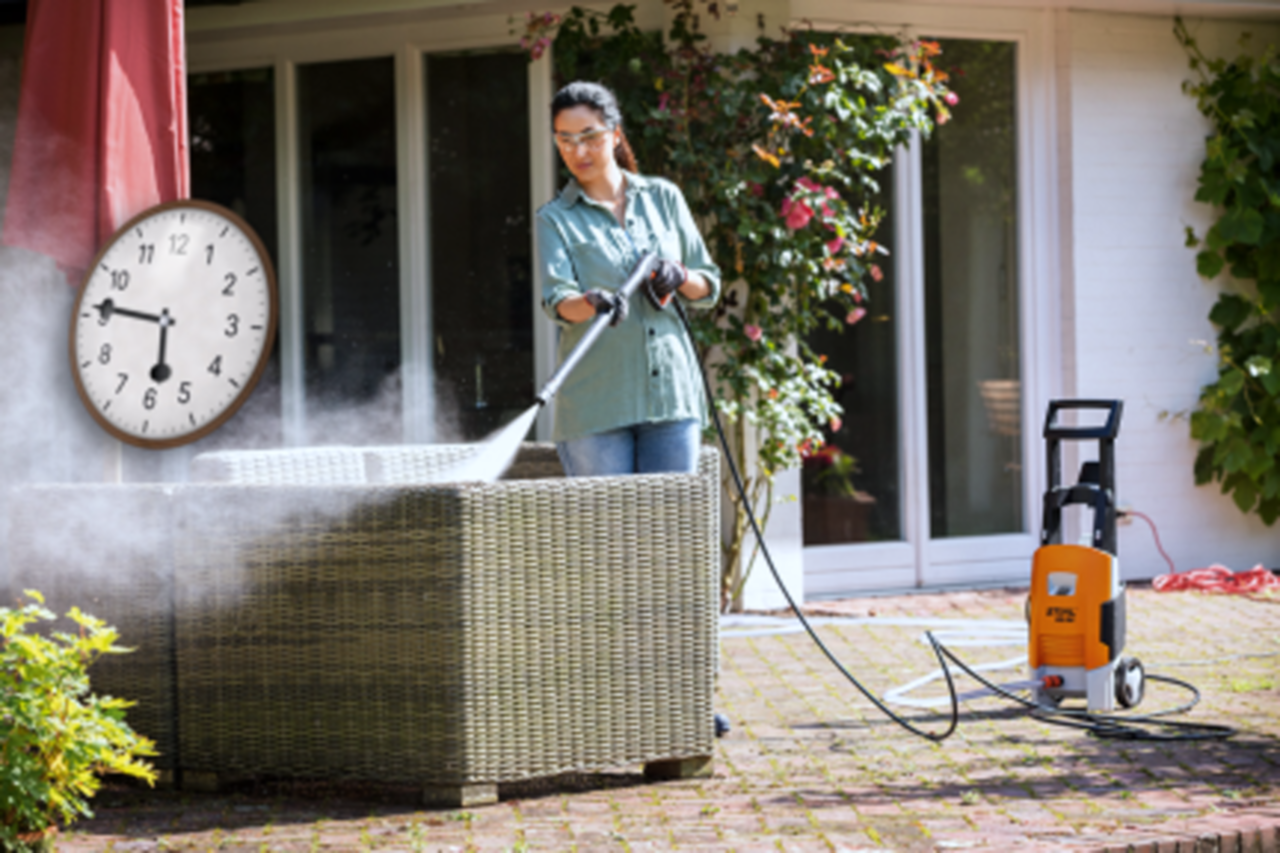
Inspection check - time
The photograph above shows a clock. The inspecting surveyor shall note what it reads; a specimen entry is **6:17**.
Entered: **5:46**
